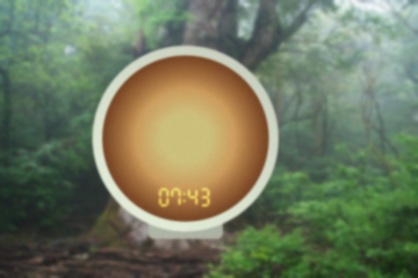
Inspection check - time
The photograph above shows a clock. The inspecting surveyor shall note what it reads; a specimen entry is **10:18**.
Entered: **7:43**
